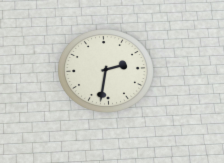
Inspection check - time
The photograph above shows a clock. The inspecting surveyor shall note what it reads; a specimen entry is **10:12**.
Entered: **2:32**
